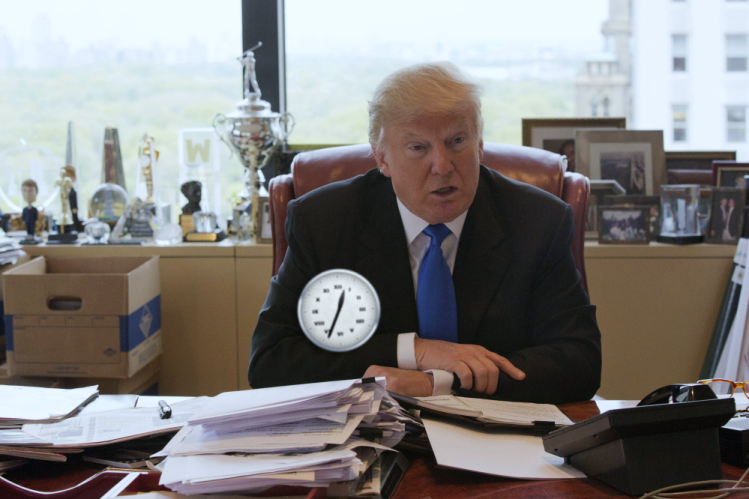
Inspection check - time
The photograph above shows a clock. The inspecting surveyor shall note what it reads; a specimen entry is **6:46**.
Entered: **12:34**
